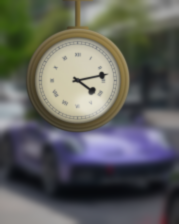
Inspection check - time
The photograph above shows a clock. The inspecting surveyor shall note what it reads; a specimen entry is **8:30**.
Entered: **4:13**
